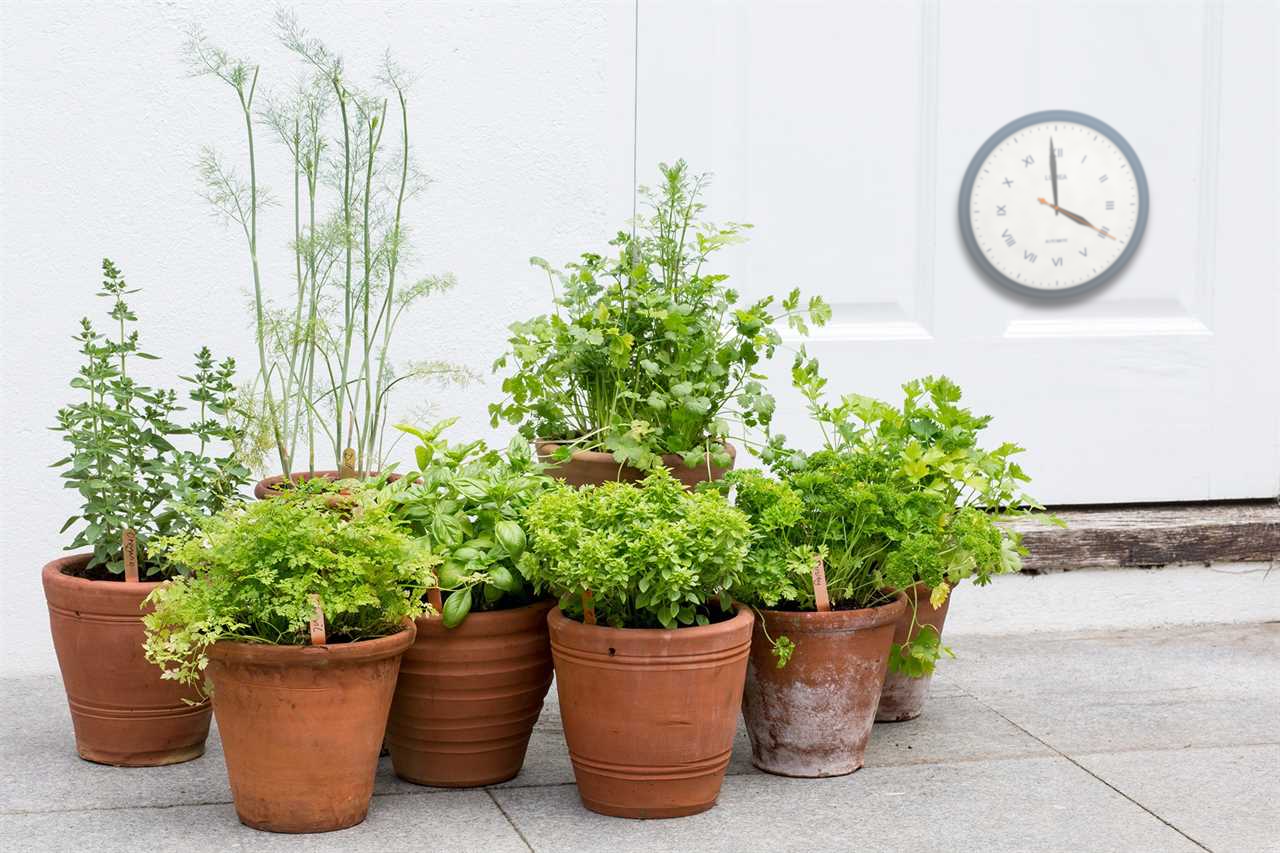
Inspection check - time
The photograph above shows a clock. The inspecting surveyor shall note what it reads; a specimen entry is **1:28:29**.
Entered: **3:59:20**
